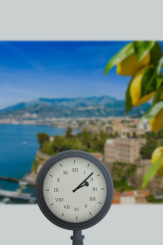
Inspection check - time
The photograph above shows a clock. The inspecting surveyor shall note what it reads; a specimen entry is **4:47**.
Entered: **2:08**
